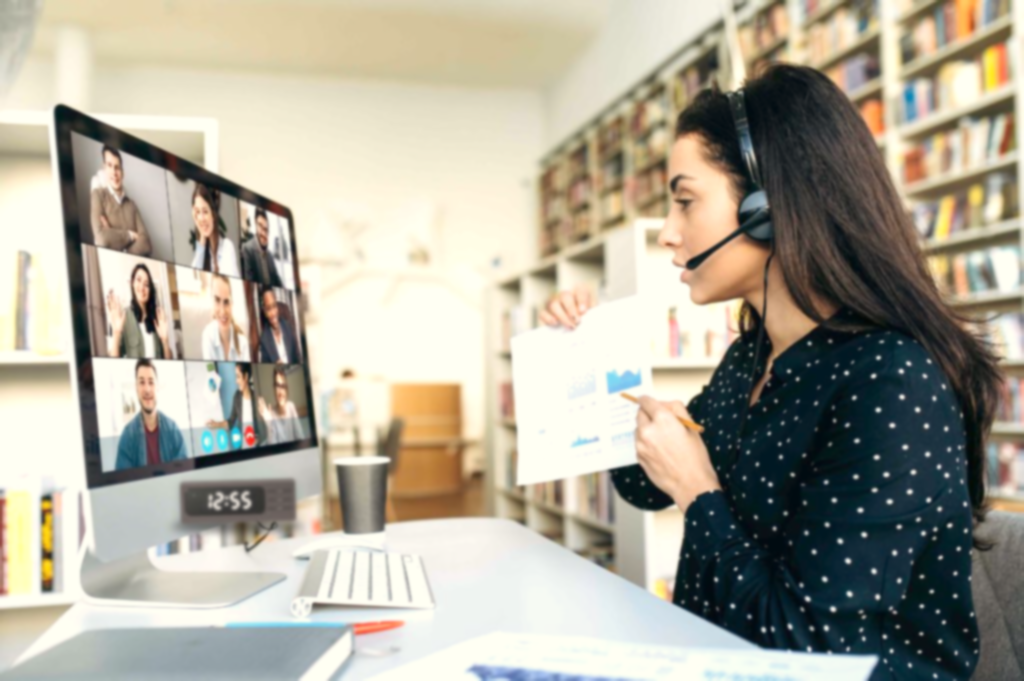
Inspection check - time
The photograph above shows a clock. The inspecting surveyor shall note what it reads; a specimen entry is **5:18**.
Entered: **12:55**
